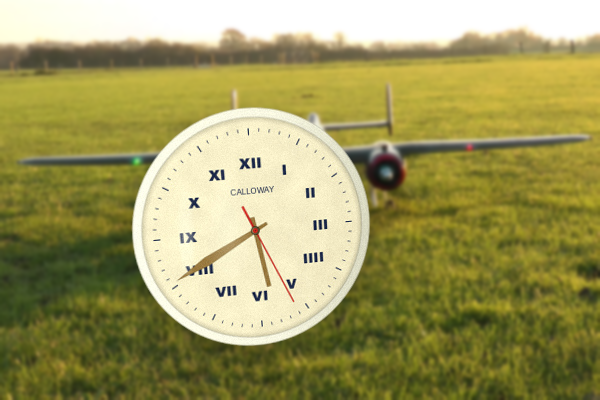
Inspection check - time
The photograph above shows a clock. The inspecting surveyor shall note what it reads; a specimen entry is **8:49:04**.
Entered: **5:40:26**
